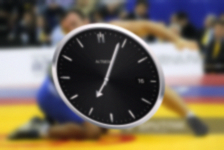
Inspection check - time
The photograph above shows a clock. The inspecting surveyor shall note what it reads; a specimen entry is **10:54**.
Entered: **7:04**
